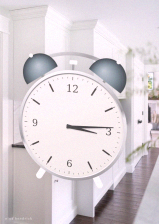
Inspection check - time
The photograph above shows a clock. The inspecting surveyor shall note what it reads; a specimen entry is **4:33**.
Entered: **3:14**
